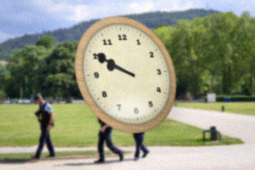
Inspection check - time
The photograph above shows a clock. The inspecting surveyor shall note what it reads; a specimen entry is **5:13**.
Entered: **9:50**
